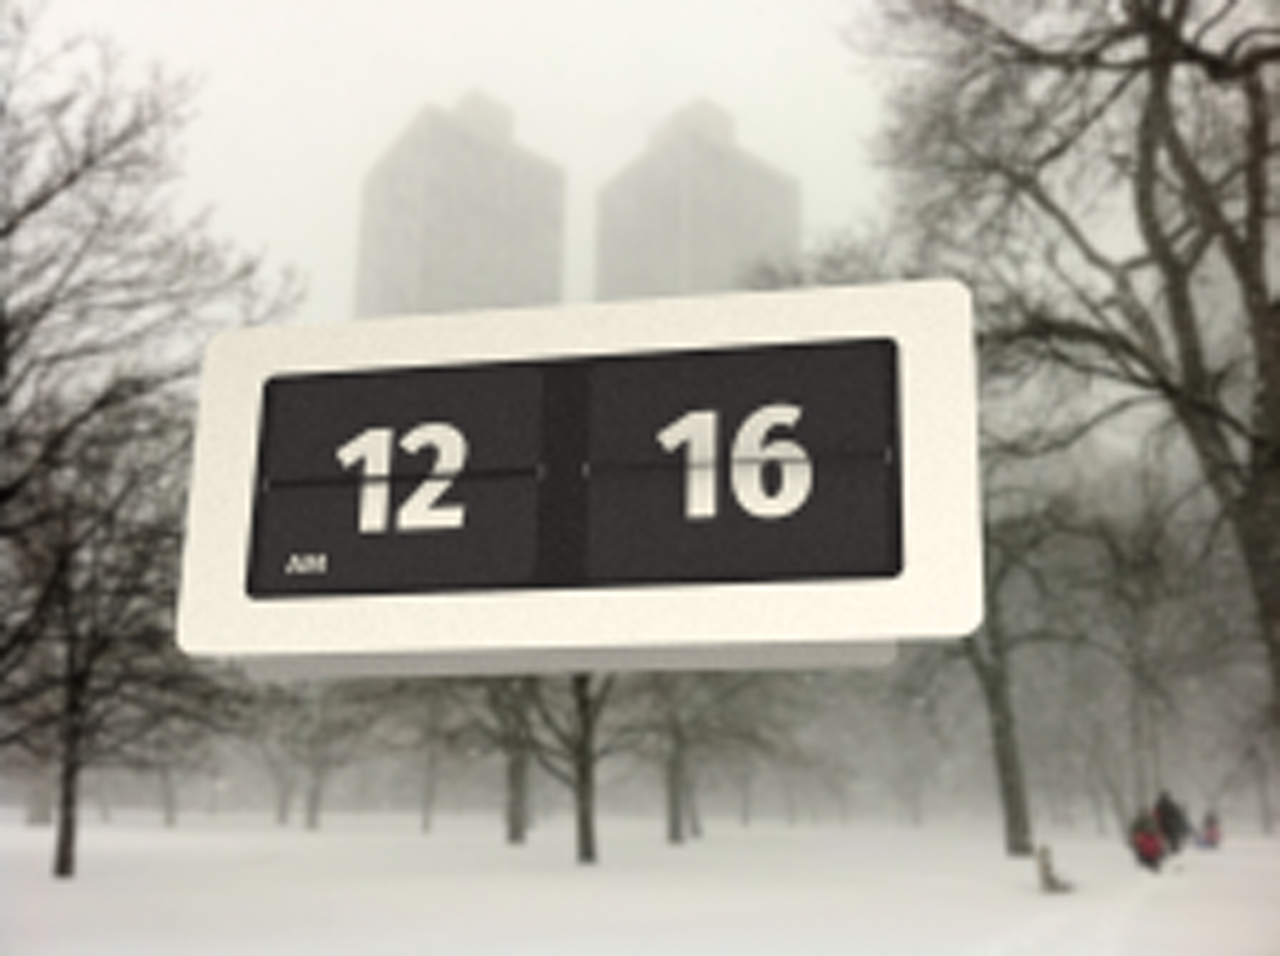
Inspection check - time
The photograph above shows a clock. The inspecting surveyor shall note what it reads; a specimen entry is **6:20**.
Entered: **12:16**
